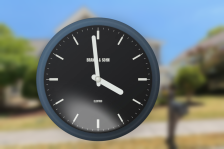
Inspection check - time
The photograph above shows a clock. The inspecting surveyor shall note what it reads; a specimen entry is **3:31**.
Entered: **3:59**
